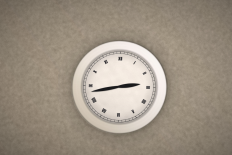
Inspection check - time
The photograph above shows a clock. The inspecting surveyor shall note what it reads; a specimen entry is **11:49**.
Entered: **2:43**
